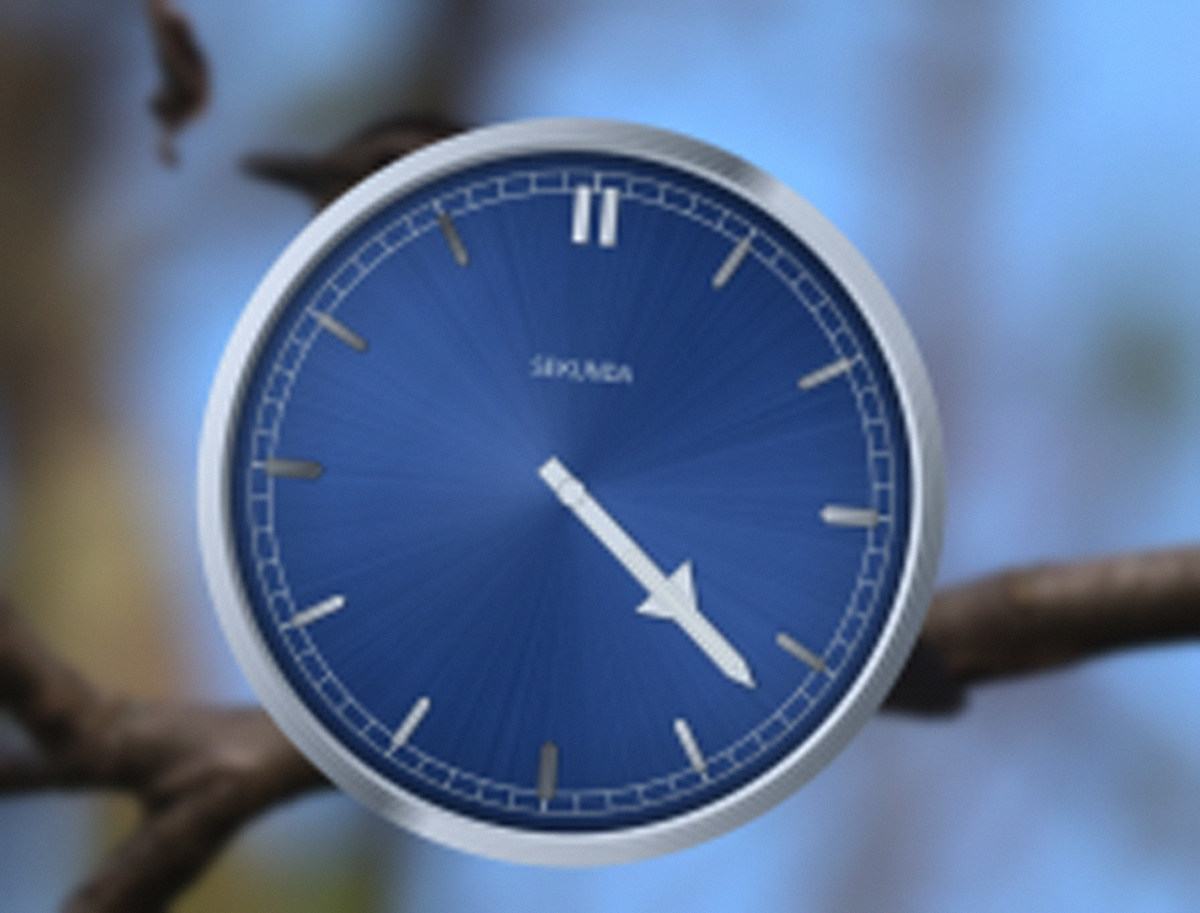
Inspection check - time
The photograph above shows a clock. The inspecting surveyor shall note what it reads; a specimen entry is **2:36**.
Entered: **4:22**
